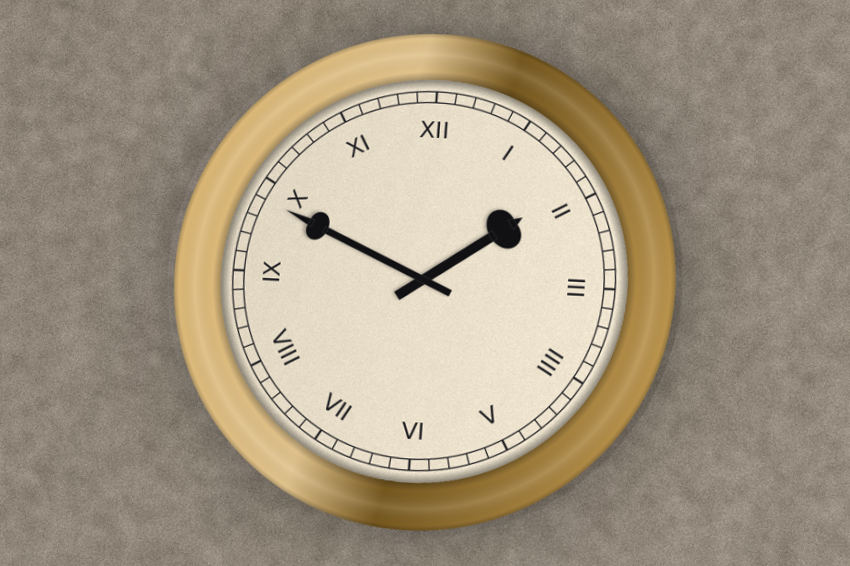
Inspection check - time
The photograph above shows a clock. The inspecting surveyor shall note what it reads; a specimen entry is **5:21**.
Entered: **1:49**
